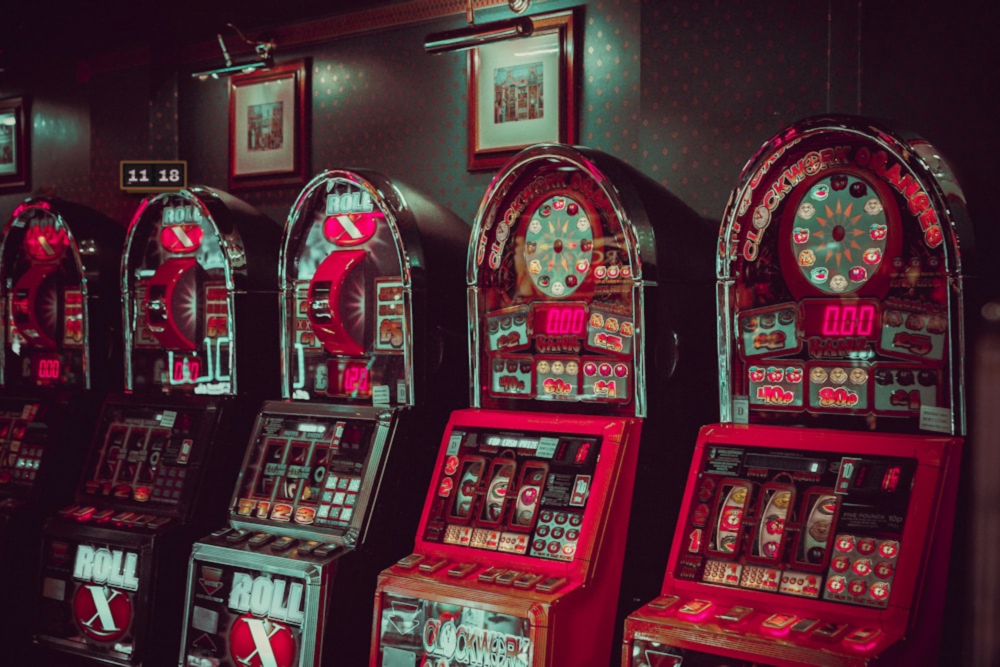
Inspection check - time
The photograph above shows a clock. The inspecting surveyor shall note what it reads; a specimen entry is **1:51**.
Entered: **11:18**
